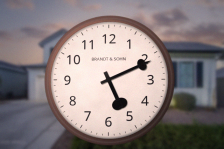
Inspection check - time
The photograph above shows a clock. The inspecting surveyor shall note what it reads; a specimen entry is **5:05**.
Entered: **5:11**
